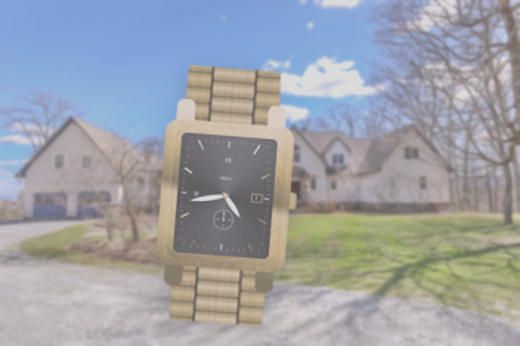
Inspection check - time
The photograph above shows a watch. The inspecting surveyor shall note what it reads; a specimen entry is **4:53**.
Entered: **4:43**
